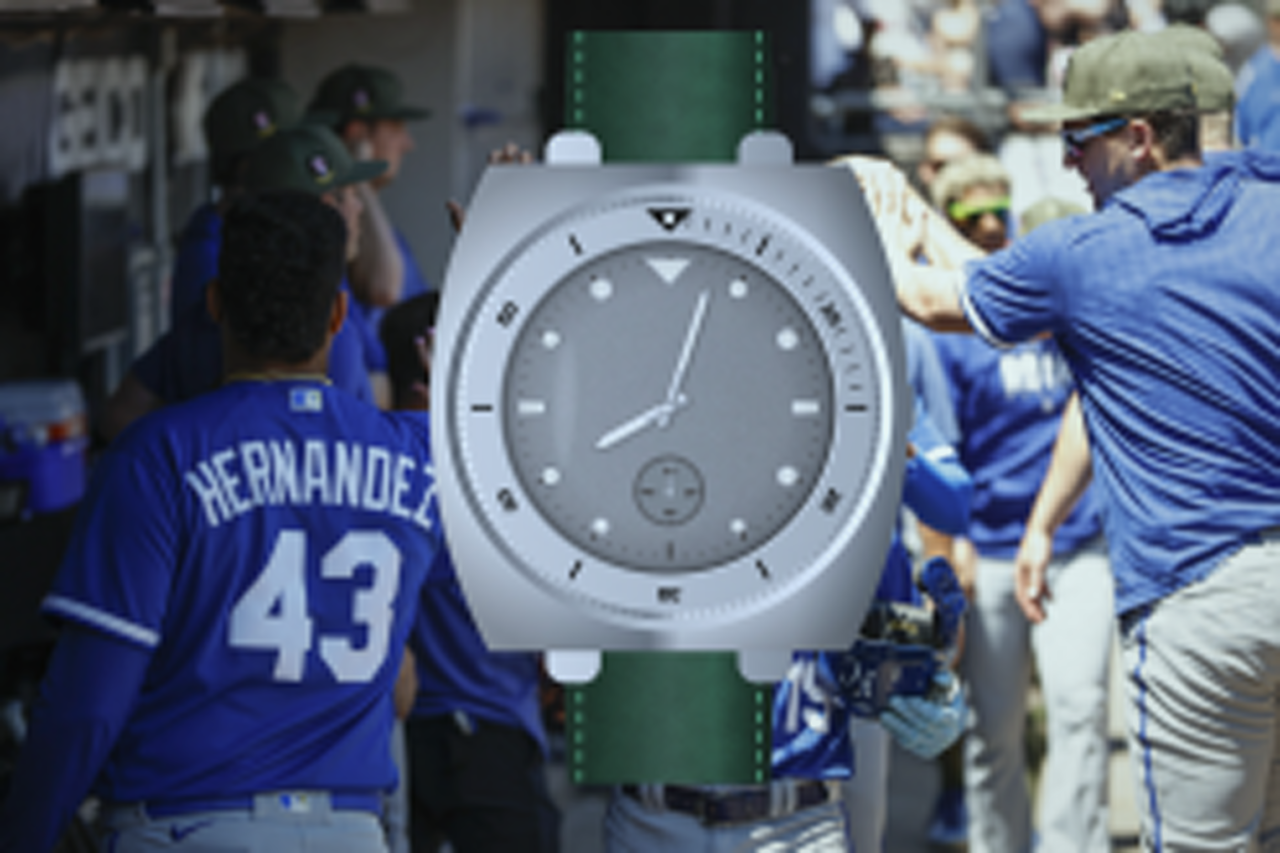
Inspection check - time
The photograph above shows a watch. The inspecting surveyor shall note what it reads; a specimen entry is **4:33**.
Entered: **8:03**
